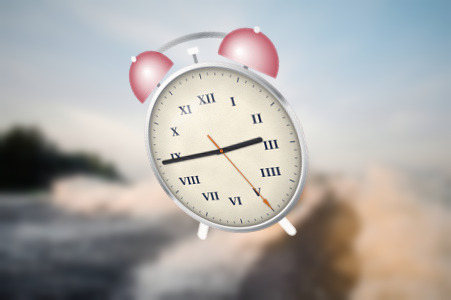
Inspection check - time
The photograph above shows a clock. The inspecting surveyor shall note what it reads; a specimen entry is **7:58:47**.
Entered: **2:44:25**
